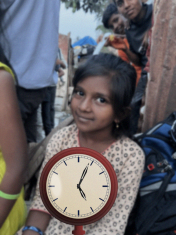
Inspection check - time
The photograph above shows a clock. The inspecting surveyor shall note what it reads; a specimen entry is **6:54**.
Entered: **5:04**
